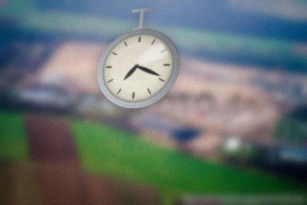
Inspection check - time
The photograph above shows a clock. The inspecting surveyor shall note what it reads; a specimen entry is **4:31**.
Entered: **7:19**
